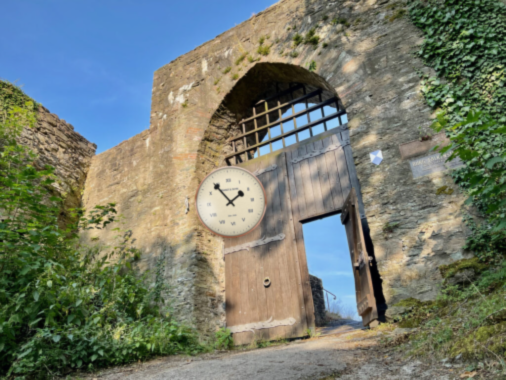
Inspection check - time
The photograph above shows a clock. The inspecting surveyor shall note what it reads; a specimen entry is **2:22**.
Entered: **1:54**
